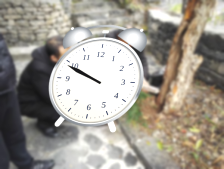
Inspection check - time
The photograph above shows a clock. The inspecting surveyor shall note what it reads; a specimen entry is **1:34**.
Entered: **9:49**
